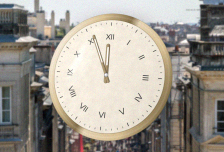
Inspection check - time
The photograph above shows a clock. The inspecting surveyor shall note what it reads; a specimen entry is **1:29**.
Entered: **11:56**
